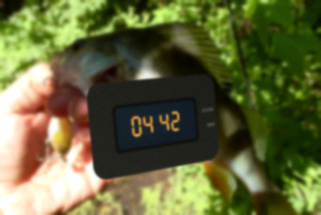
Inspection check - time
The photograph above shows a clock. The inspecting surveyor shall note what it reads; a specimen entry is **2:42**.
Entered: **4:42**
